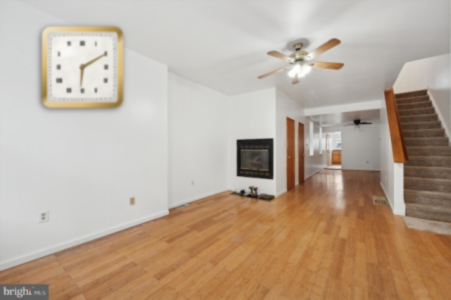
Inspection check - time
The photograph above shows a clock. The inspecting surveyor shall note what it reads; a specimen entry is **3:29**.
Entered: **6:10**
